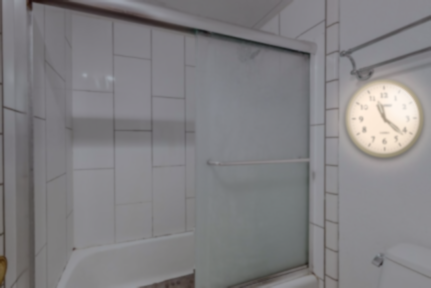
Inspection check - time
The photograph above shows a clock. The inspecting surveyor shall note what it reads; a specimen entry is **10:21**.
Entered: **11:22**
